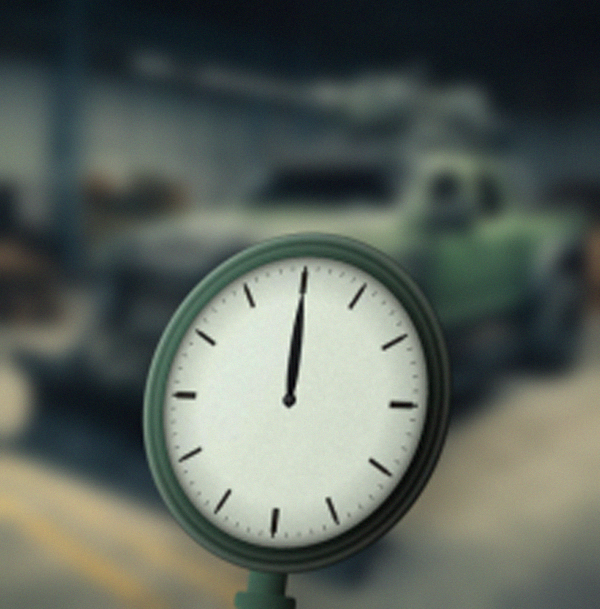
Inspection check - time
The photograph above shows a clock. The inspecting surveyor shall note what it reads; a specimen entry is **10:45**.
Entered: **12:00**
